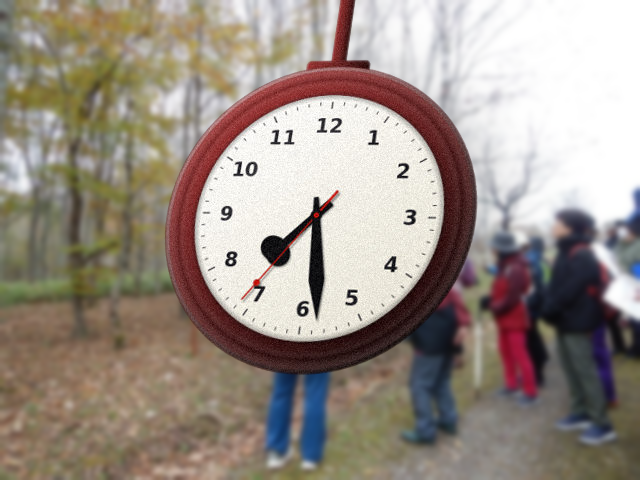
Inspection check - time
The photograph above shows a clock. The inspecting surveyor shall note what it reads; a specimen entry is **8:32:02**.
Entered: **7:28:36**
